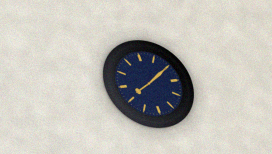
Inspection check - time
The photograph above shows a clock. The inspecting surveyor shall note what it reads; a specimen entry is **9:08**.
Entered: **8:10**
